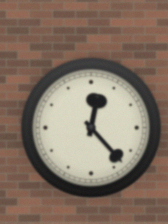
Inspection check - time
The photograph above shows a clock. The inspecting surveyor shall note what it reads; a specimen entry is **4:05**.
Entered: **12:23**
